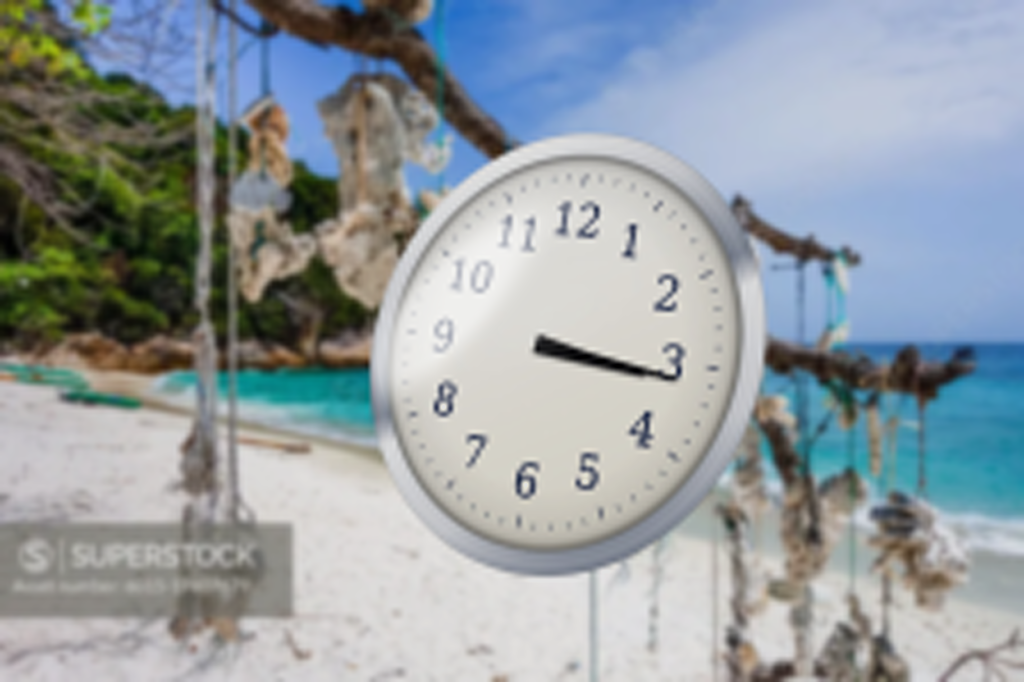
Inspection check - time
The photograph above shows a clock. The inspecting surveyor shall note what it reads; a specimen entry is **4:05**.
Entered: **3:16**
